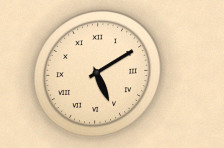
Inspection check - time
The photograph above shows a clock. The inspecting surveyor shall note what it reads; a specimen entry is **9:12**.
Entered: **5:10**
